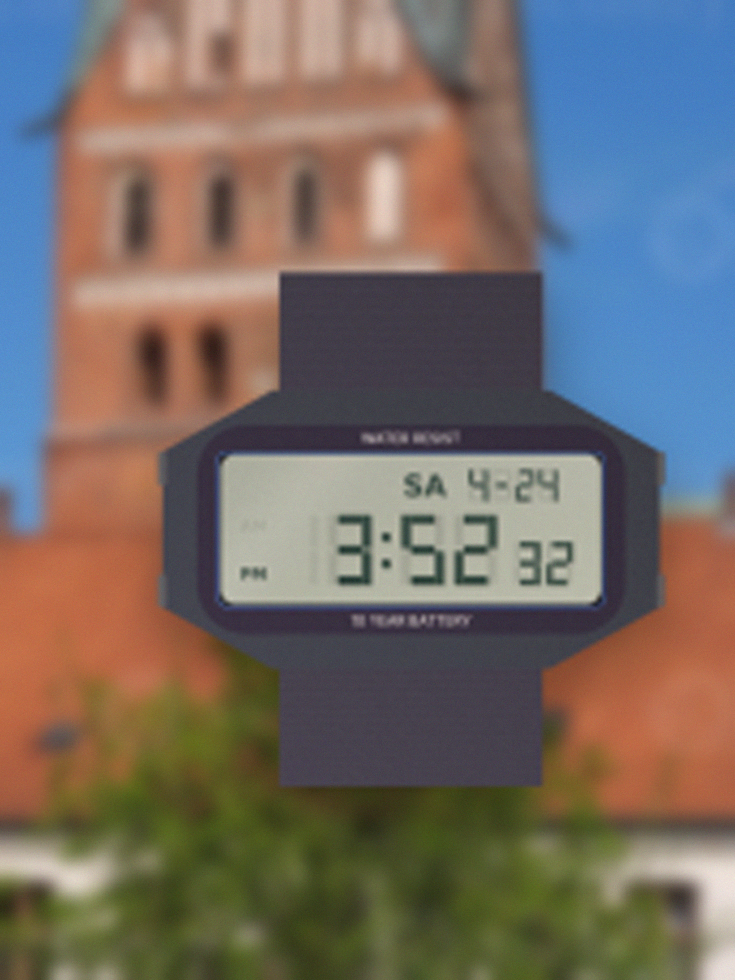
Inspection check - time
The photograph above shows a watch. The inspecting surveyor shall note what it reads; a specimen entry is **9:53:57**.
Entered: **3:52:32**
